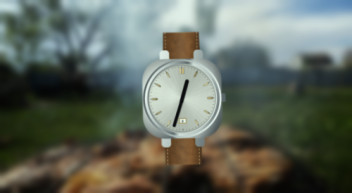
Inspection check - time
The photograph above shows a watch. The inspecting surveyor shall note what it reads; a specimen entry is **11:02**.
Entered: **12:33**
